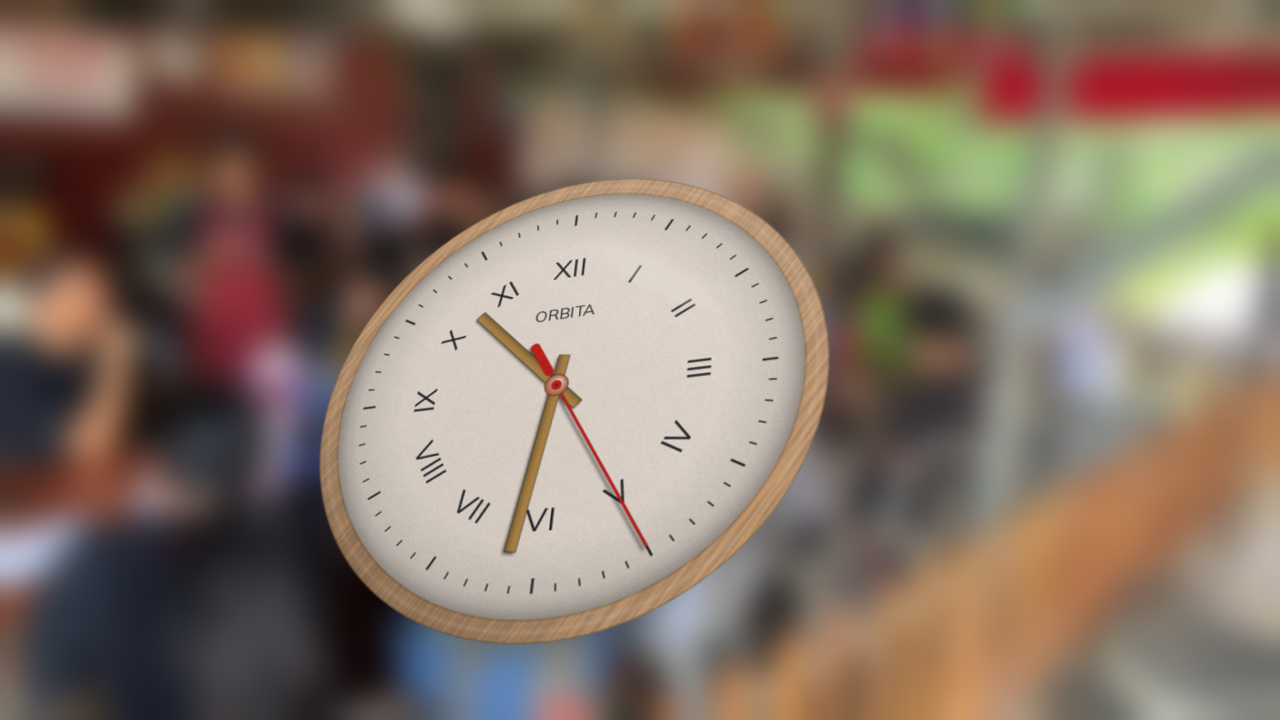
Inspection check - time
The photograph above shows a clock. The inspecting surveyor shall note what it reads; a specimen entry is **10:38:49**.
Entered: **10:31:25**
